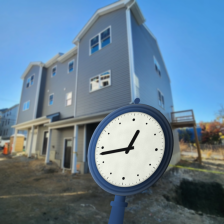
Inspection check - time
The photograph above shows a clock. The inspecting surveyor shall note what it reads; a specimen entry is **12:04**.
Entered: **12:43**
